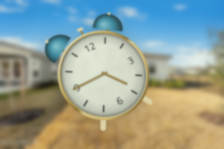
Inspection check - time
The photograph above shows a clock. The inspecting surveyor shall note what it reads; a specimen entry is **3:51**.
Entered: **4:45**
